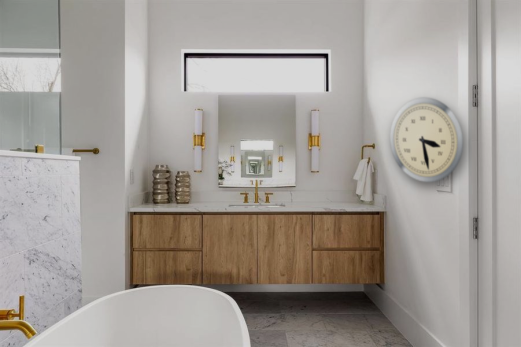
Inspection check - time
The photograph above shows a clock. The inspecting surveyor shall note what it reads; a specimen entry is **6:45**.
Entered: **3:28**
